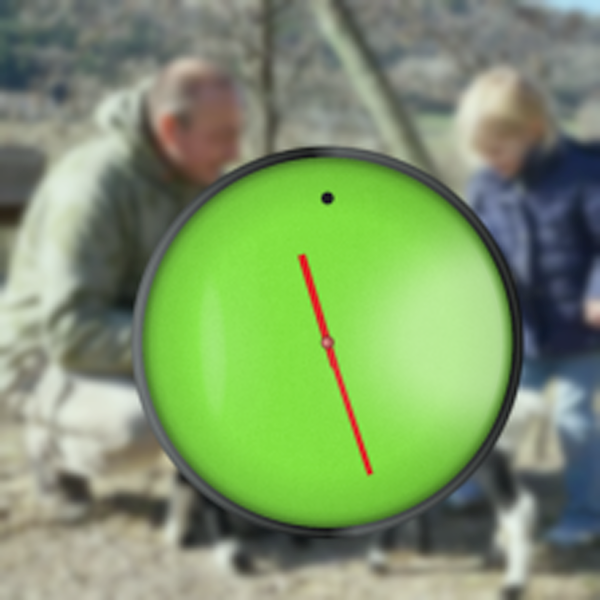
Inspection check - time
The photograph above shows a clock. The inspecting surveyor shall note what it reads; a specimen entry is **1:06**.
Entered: **11:27**
